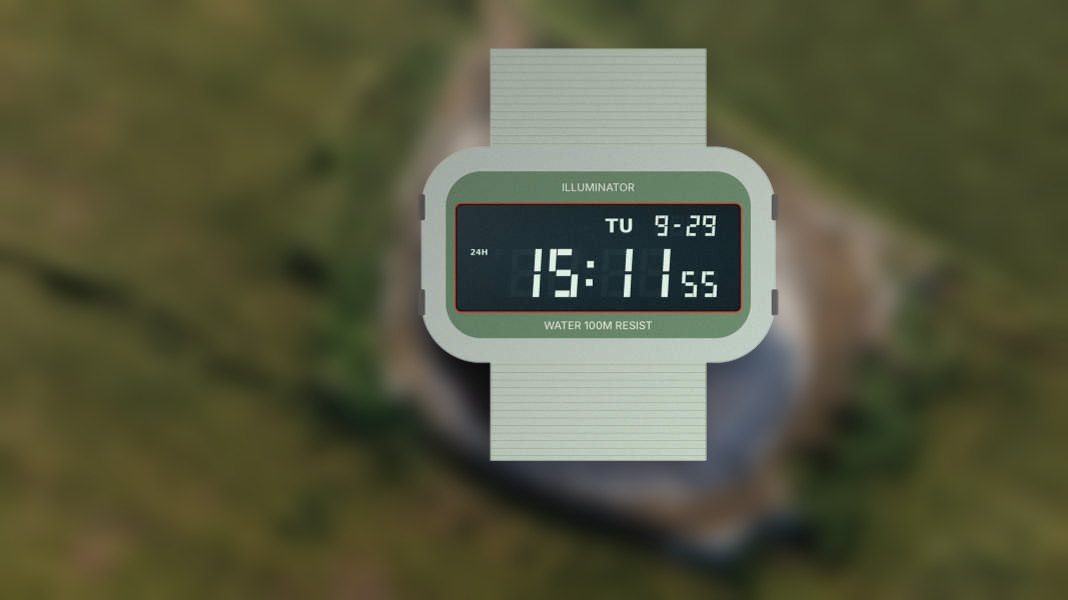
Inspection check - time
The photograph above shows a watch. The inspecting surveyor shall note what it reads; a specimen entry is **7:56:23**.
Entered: **15:11:55**
